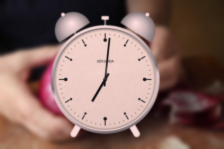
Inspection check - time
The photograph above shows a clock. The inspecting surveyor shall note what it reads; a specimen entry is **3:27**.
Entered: **7:01**
